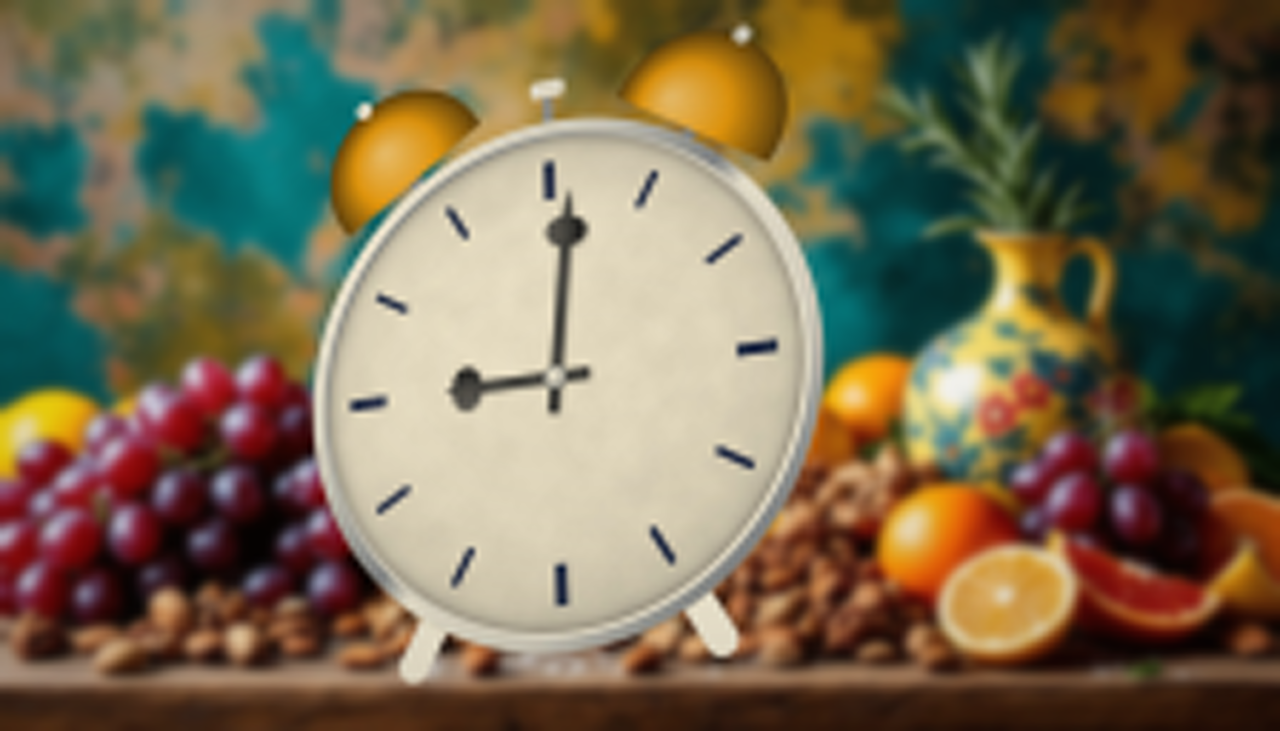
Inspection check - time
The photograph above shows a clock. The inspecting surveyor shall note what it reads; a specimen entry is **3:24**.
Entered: **9:01**
